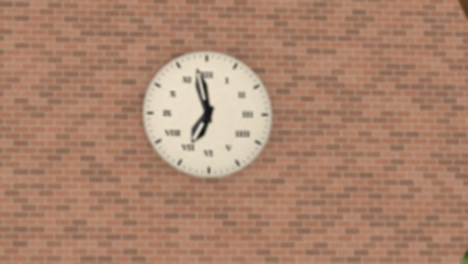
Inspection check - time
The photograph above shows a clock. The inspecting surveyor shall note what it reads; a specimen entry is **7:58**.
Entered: **6:58**
